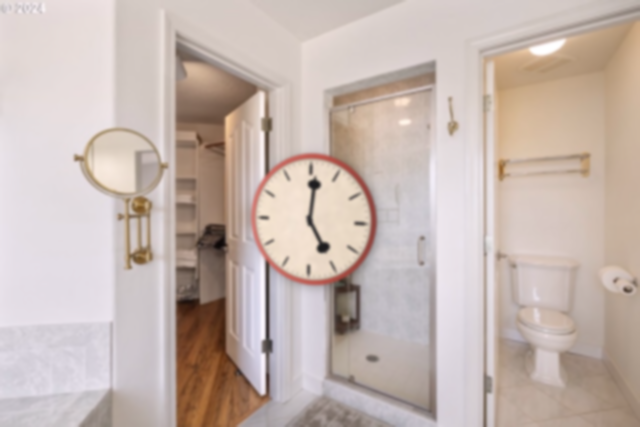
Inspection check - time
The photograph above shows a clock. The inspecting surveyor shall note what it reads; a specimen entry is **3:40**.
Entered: **5:01**
